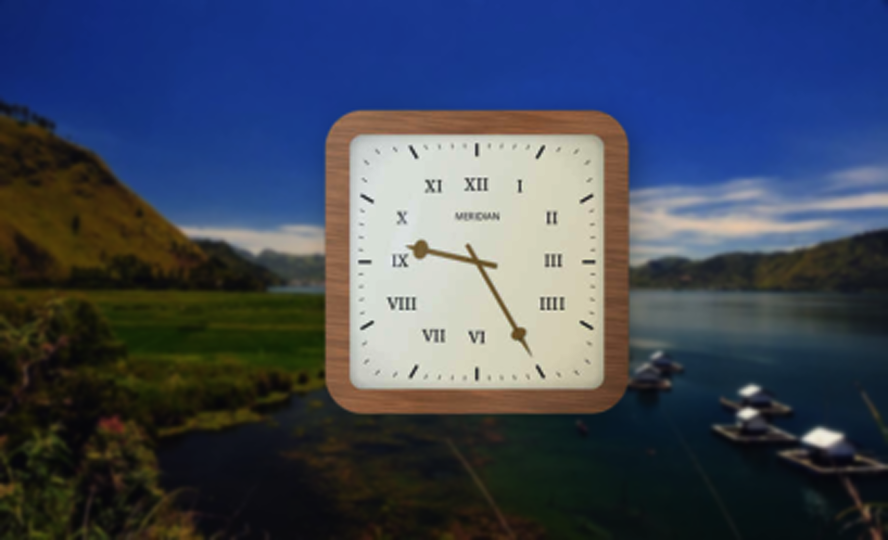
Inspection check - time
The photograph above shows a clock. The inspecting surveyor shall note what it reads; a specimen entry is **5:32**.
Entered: **9:25**
